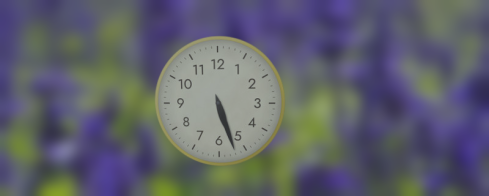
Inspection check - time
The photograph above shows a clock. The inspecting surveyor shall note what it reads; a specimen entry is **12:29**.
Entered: **5:27**
